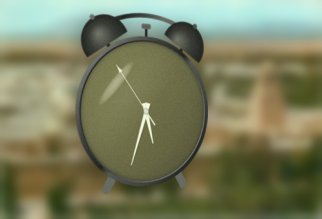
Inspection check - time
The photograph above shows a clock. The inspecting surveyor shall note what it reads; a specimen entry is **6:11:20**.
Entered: **5:32:54**
